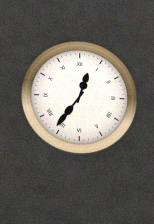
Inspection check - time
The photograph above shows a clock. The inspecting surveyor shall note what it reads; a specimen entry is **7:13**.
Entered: **12:36**
